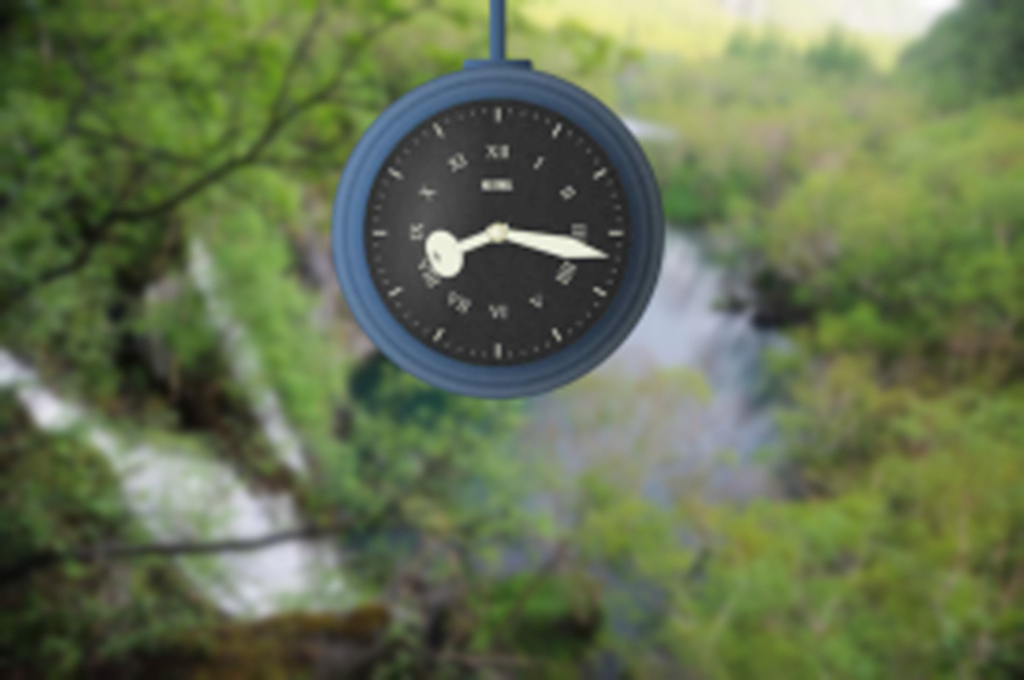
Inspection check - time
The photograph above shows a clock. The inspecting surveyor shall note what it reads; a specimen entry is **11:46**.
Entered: **8:17**
